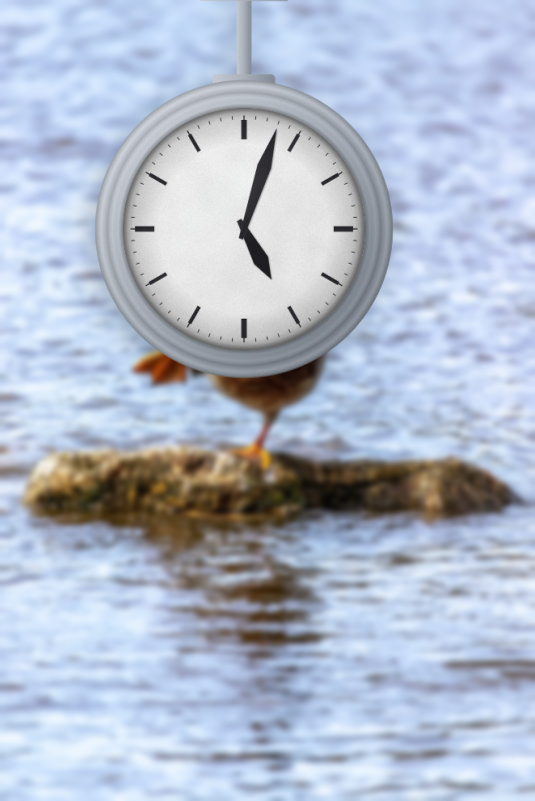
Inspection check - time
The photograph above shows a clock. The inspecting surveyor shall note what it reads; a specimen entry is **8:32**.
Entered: **5:03**
